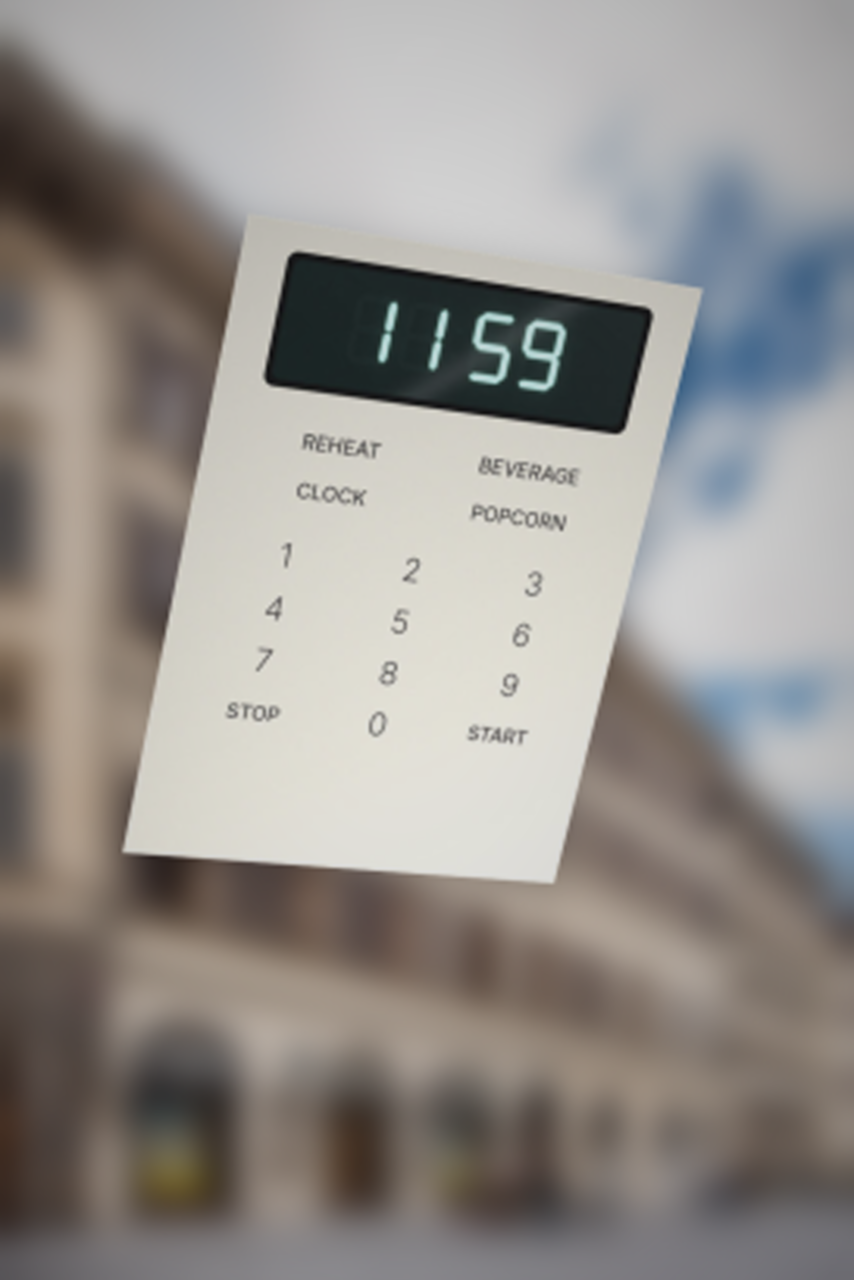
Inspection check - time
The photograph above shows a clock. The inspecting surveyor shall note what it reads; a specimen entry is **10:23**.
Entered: **11:59**
